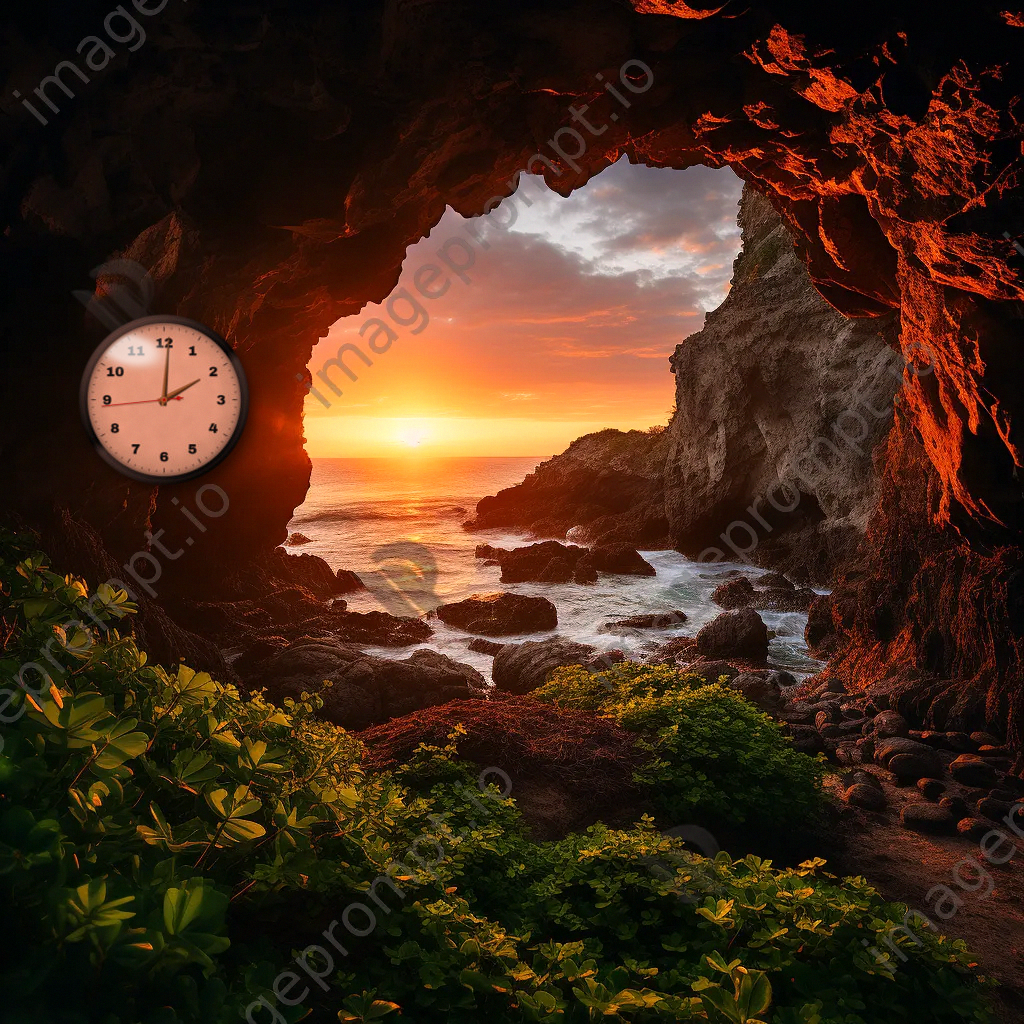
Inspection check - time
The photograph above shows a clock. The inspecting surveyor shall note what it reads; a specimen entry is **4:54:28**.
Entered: **2:00:44**
